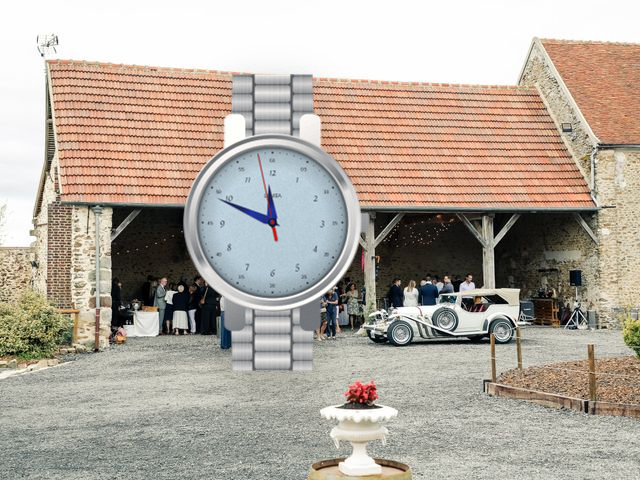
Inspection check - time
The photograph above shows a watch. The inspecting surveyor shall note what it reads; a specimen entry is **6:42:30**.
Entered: **11:48:58**
